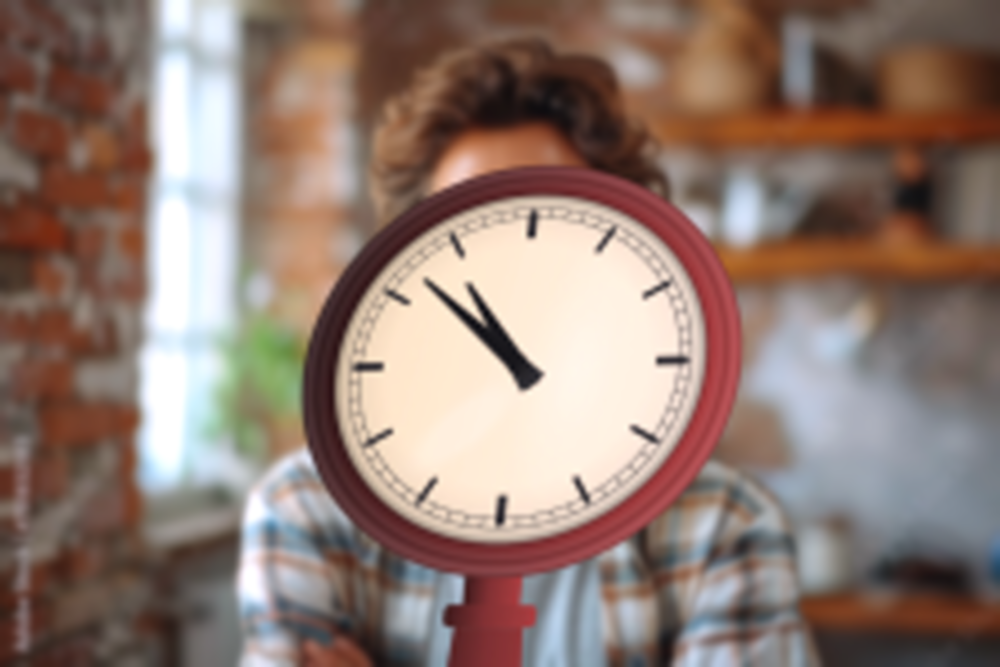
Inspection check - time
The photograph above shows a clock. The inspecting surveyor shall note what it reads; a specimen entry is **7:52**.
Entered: **10:52**
